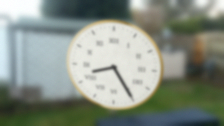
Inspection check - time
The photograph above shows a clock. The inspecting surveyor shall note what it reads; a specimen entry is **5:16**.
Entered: **8:25**
